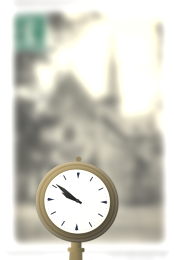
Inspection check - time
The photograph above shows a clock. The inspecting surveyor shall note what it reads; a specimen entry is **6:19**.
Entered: **9:51**
